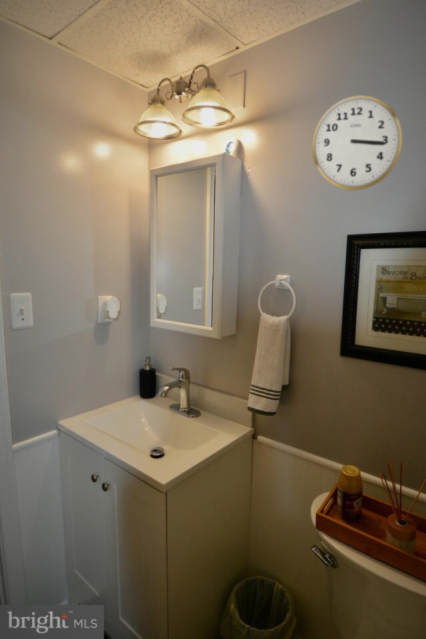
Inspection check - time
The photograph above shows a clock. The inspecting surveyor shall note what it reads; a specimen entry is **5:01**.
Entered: **3:16**
